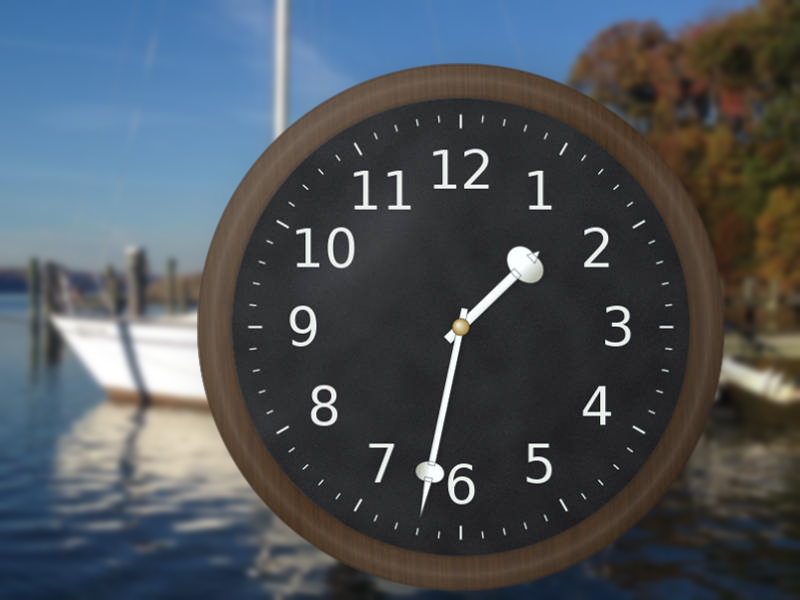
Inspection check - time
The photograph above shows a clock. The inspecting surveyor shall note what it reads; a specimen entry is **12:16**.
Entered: **1:32**
